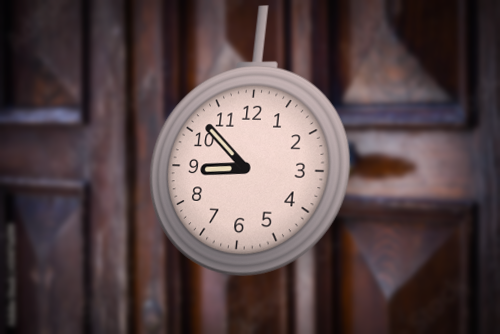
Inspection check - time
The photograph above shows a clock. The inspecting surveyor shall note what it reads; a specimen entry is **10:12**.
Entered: **8:52**
